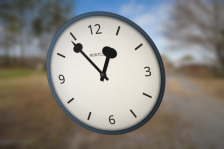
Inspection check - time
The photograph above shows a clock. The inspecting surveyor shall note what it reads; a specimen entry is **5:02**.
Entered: **12:54**
